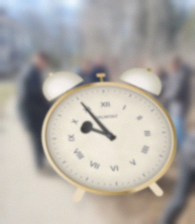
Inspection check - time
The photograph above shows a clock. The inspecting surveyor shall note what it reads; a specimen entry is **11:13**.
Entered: **9:55**
